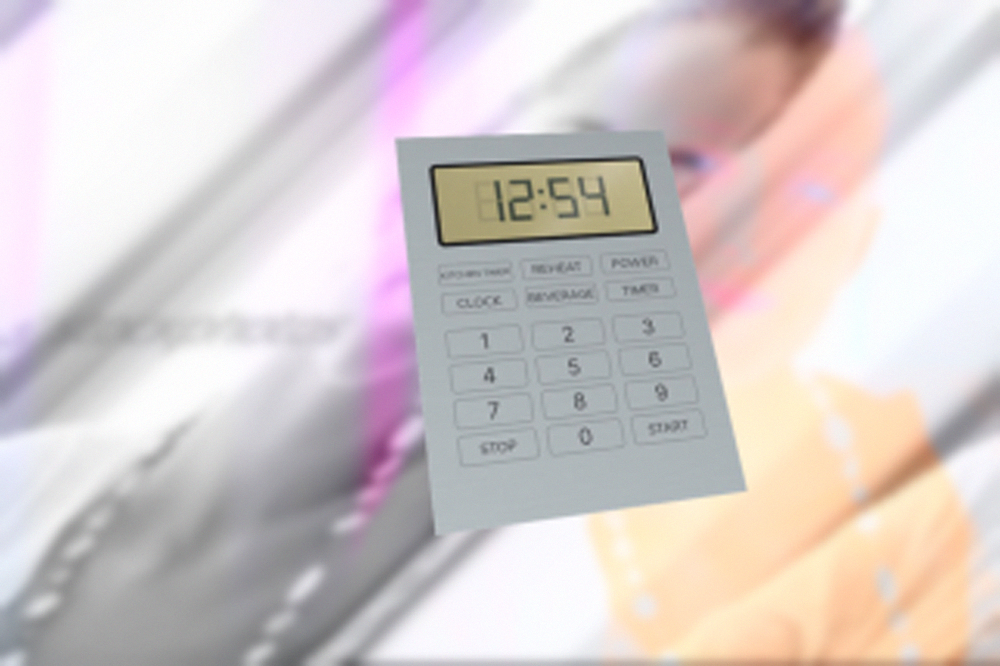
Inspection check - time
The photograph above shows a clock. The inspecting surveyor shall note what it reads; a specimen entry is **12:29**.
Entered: **12:54**
